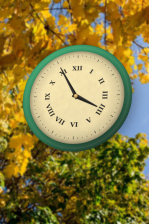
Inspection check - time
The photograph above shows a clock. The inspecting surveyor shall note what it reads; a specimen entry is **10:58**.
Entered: **3:55**
